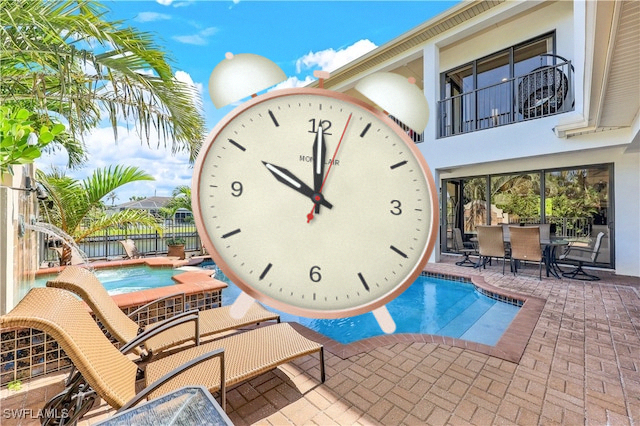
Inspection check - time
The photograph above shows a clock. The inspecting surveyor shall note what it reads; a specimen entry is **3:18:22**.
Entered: **10:00:03**
